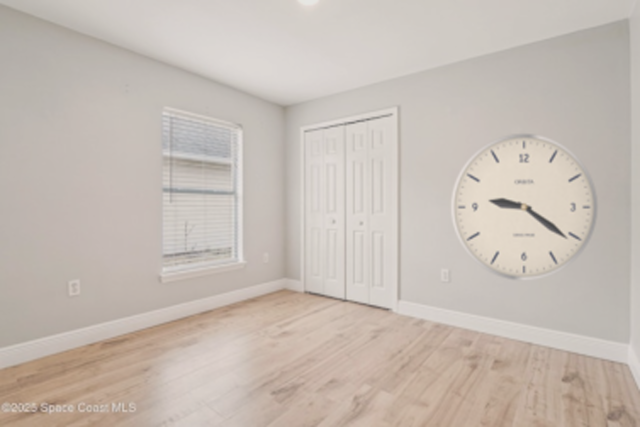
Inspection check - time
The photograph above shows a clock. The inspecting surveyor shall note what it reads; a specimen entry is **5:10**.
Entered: **9:21**
